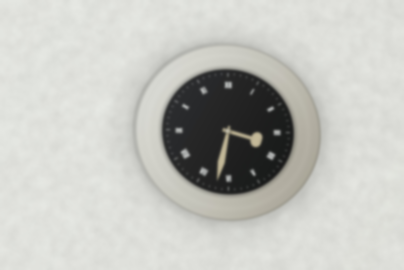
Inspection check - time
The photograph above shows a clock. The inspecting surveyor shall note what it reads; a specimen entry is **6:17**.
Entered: **3:32**
